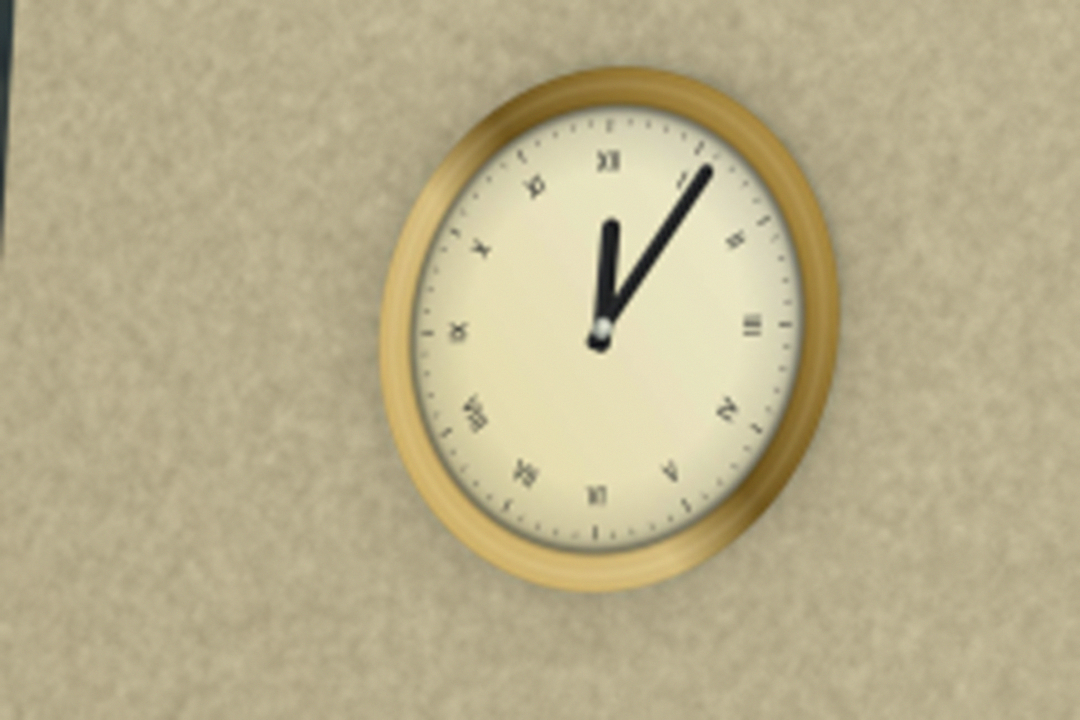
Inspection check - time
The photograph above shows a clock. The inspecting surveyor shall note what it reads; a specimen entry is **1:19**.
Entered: **12:06**
